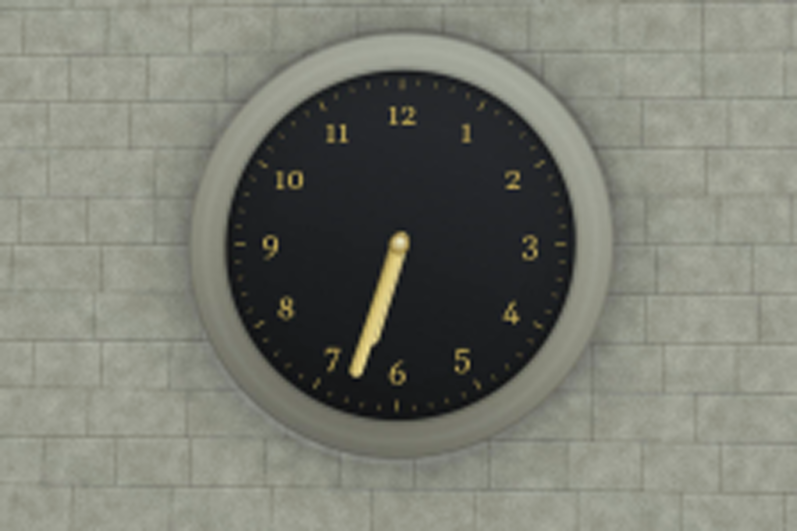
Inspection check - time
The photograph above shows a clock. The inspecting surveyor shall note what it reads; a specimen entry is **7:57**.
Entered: **6:33**
